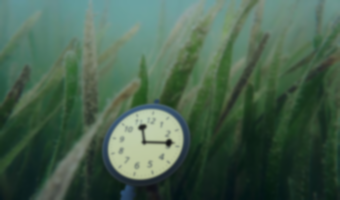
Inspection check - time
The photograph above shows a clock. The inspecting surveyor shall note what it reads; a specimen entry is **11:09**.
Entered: **11:14**
